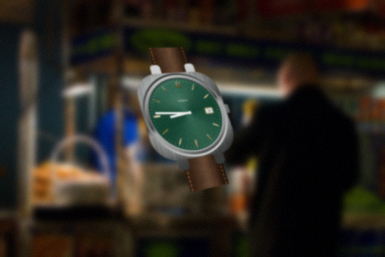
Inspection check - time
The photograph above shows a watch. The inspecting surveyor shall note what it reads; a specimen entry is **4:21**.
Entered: **8:46**
